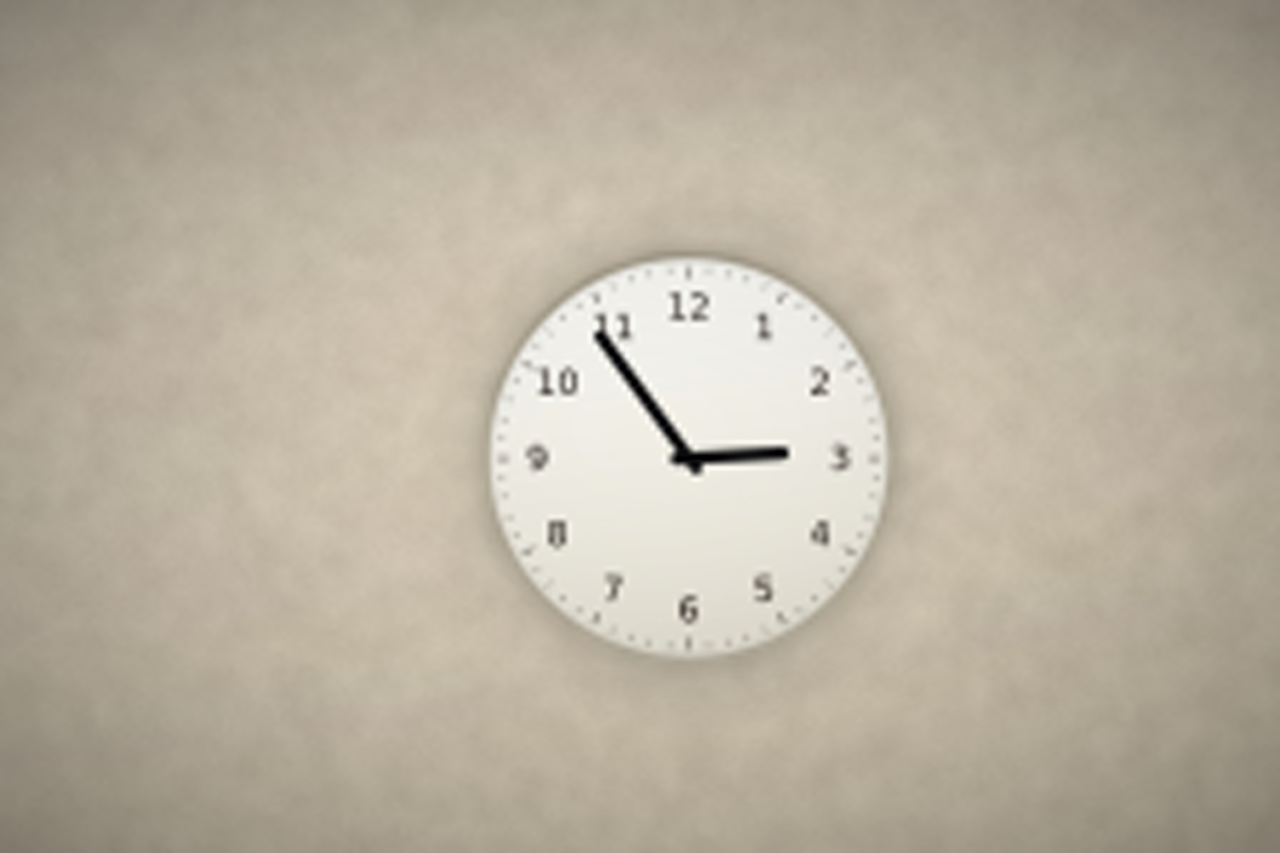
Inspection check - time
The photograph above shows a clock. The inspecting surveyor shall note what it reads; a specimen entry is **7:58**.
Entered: **2:54**
